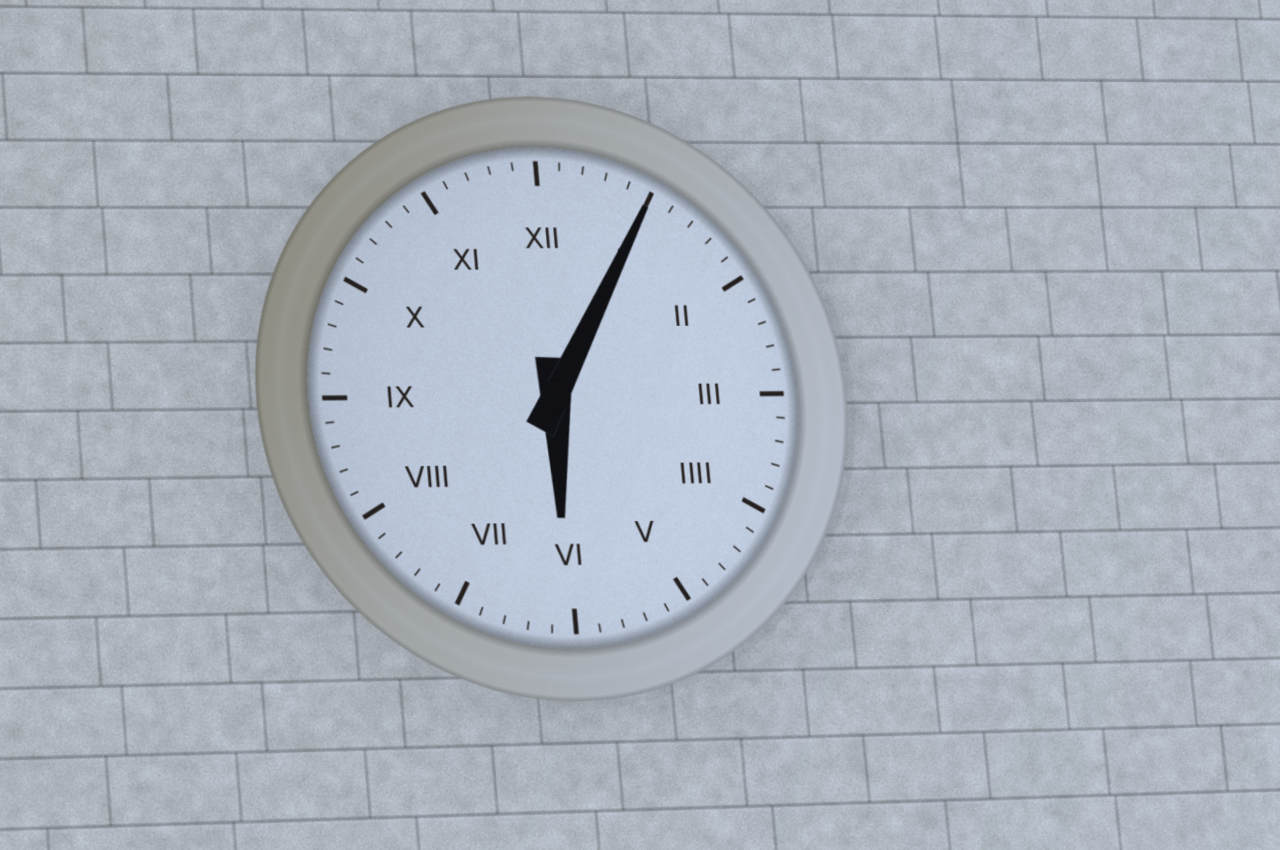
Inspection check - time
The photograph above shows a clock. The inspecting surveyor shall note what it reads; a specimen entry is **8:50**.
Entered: **6:05**
